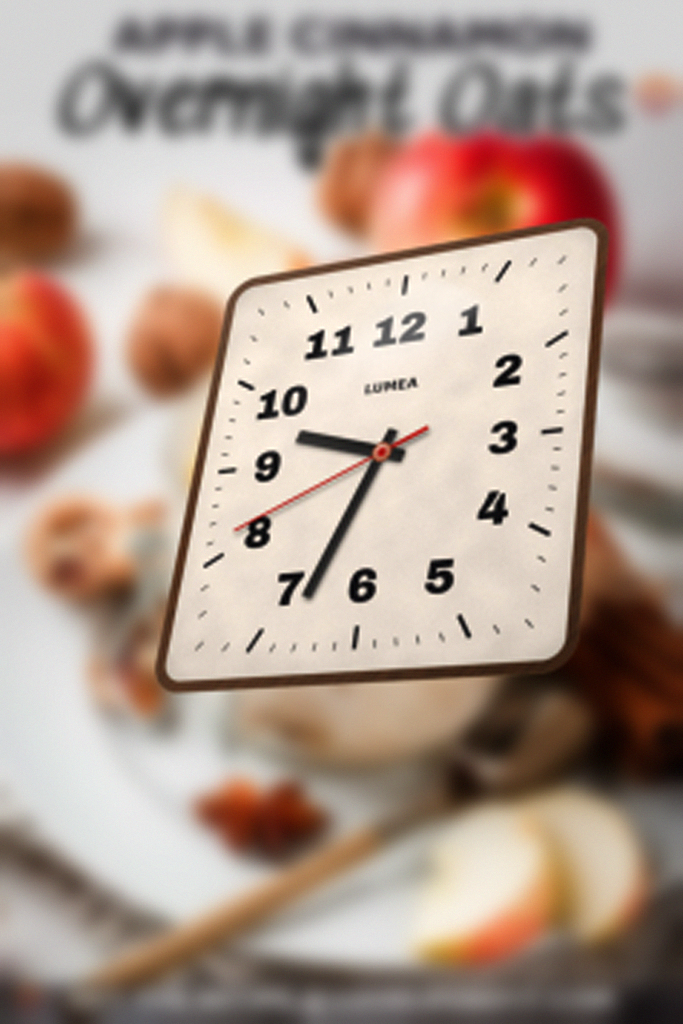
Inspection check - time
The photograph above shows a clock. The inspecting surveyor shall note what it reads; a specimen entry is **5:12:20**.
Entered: **9:33:41**
